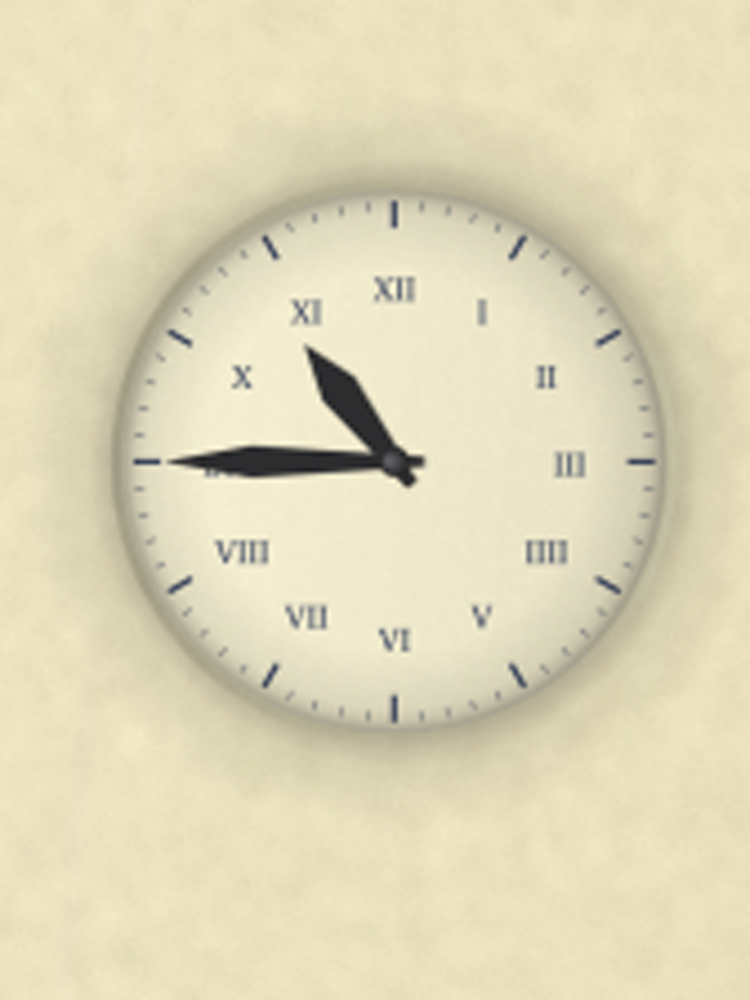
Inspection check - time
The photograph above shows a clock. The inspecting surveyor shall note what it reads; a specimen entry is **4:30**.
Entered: **10:45**
